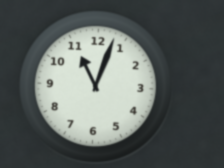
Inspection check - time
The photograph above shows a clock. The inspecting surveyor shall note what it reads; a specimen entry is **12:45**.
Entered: **11:03**
